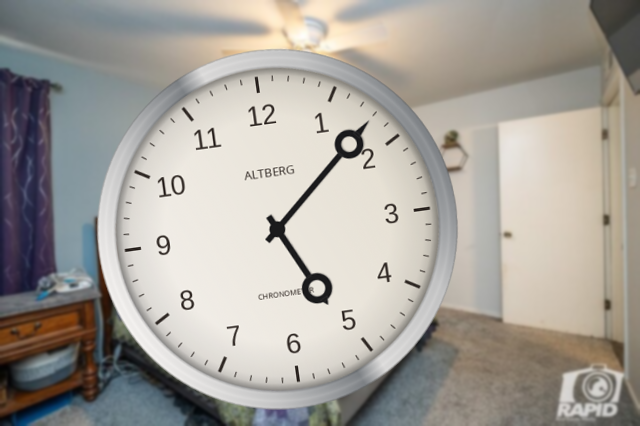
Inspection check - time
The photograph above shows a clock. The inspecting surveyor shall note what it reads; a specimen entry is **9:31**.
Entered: **5:08**
